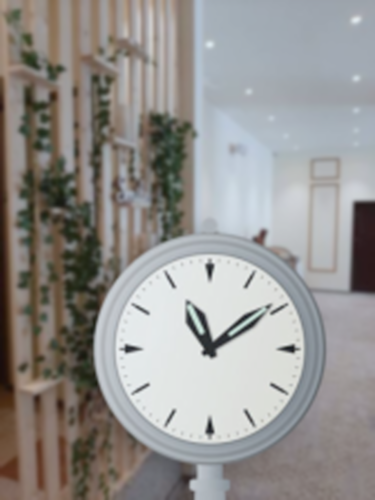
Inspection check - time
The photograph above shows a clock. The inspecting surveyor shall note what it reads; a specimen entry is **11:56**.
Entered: **11:09**
